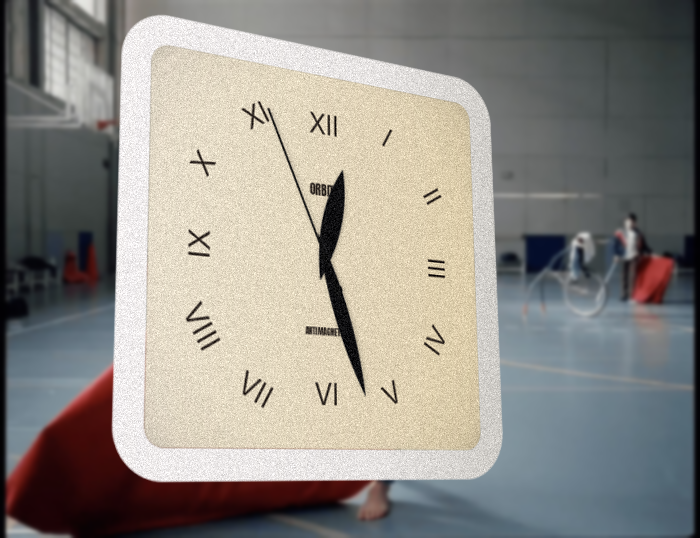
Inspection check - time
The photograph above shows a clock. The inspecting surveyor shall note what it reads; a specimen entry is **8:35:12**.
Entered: **12:26:56**
